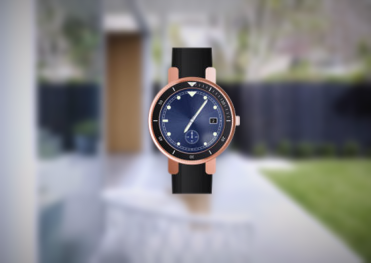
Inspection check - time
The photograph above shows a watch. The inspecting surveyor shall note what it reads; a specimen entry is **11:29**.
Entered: **7:06**
